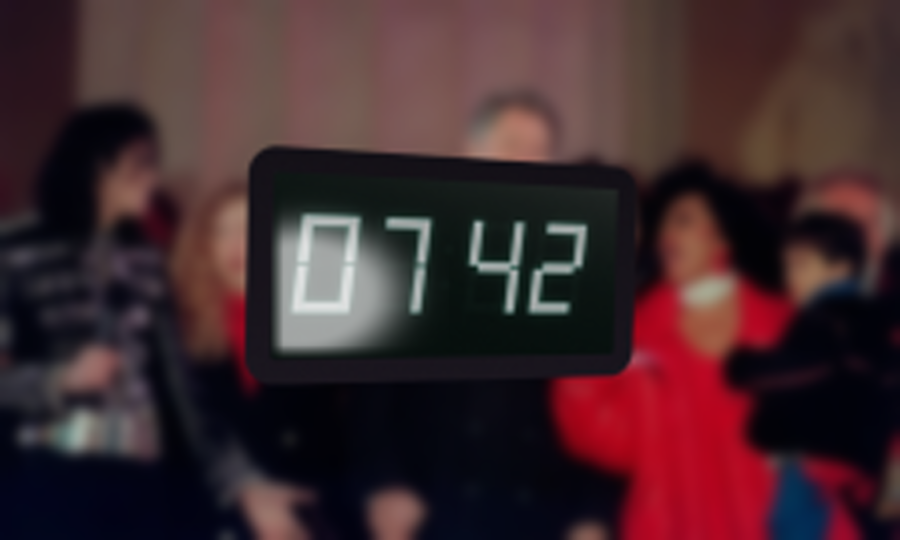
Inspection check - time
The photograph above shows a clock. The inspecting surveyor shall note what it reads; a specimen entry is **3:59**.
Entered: **7:42**
